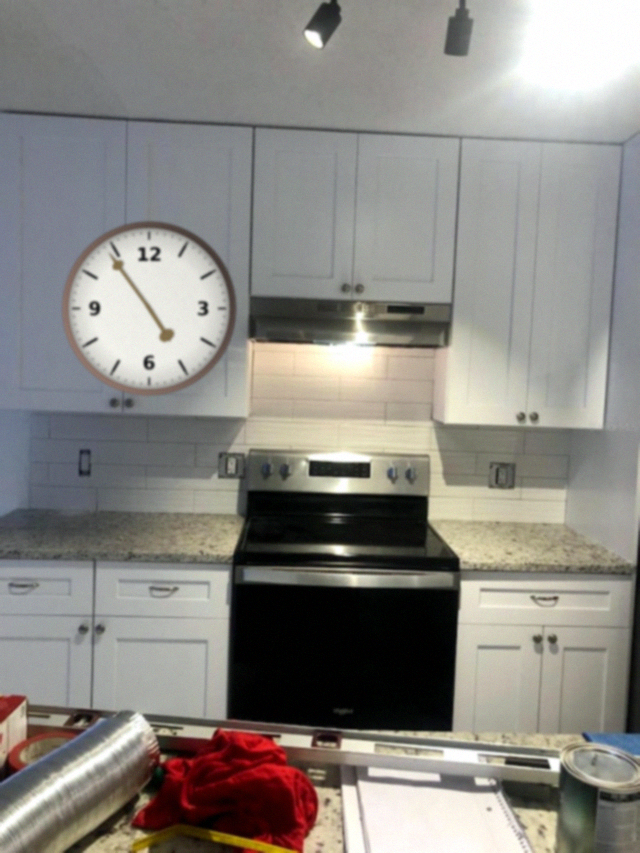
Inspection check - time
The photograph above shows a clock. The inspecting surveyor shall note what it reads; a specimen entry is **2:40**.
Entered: **4:54**
